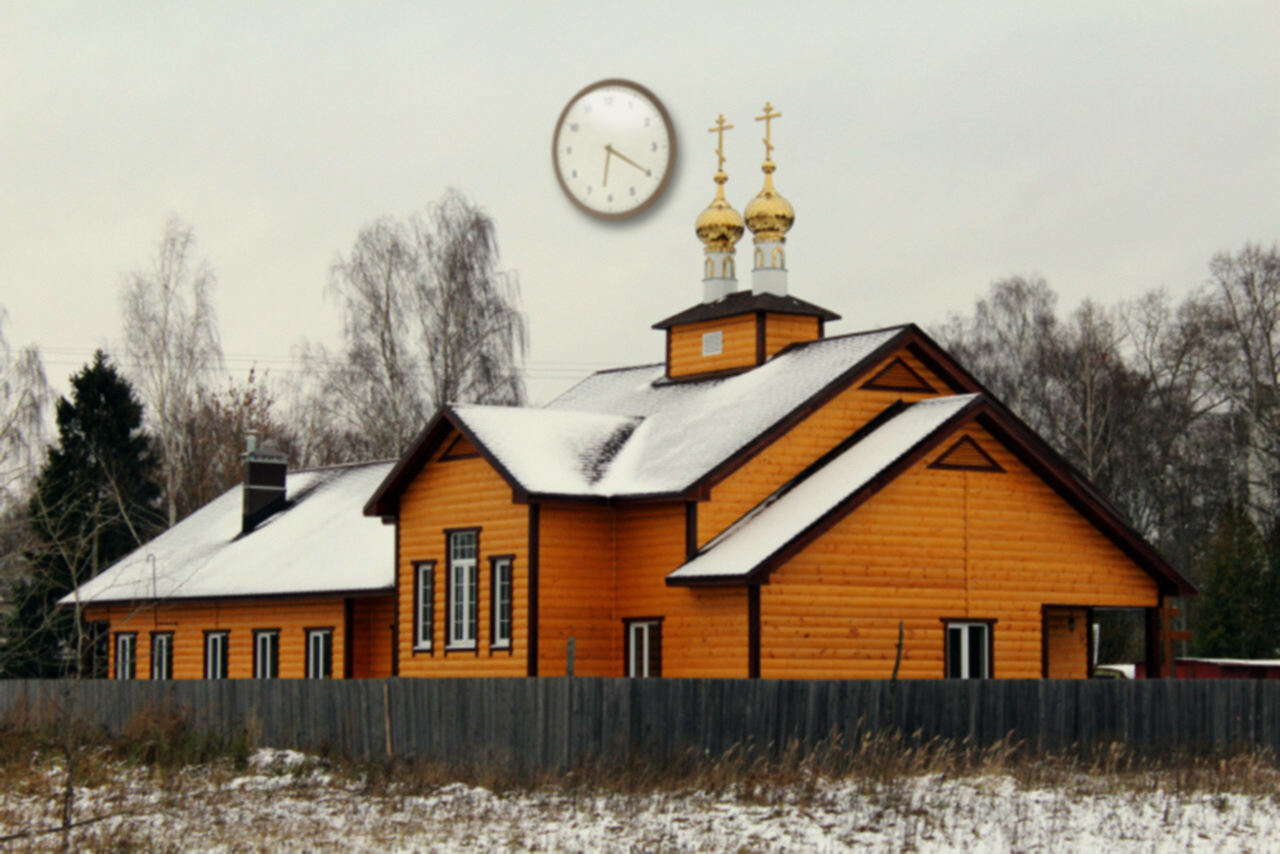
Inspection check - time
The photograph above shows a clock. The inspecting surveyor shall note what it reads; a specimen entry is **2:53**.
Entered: **6:20**
